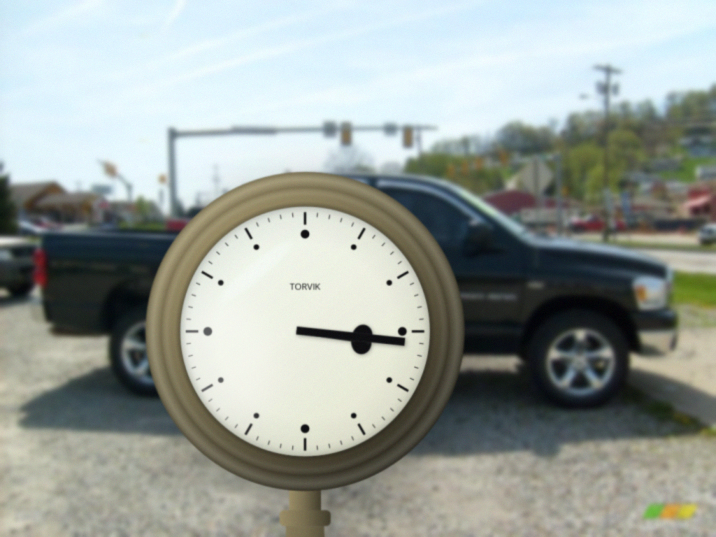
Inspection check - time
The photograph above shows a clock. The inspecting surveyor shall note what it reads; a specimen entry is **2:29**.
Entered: **3:16**
